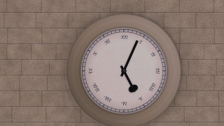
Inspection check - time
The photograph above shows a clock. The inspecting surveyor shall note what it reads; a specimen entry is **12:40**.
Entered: **5:04**
